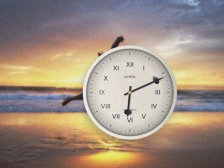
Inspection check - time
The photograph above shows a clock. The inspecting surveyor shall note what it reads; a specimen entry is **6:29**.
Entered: **6:11**
